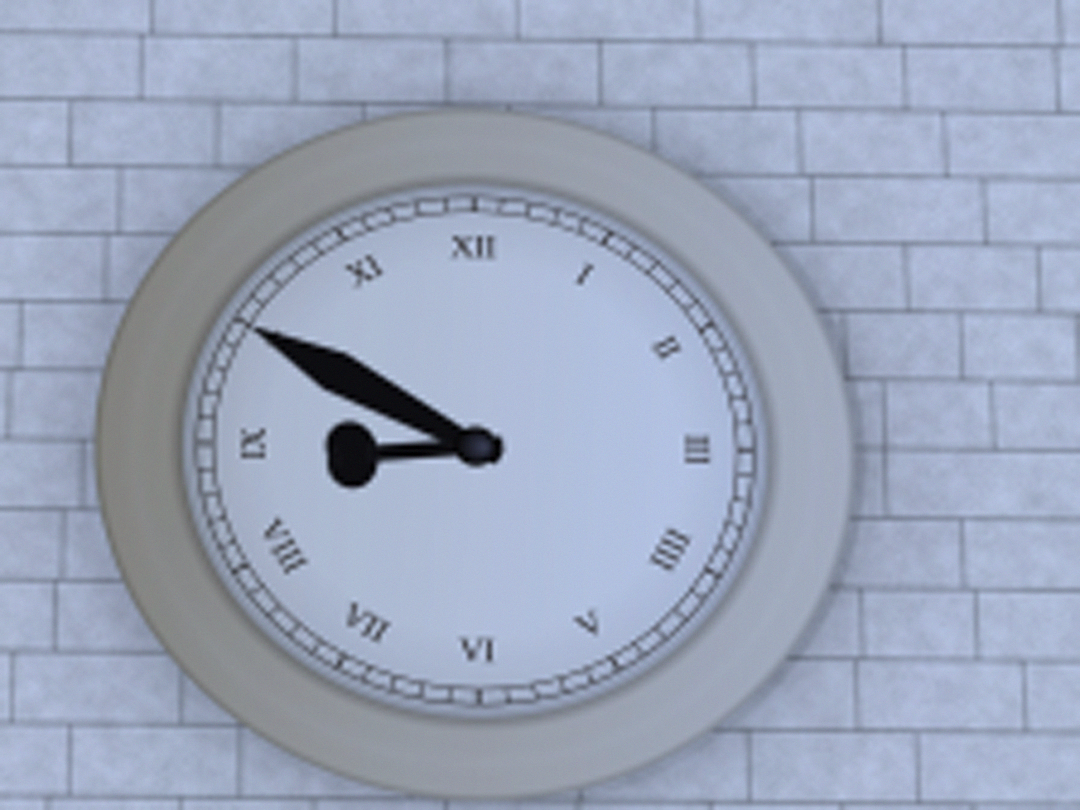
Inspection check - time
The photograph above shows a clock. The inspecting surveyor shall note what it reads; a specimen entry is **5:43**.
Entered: **8:50**
